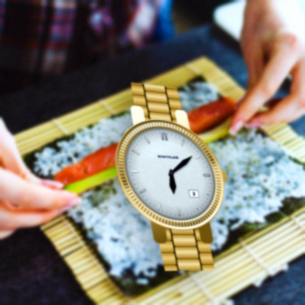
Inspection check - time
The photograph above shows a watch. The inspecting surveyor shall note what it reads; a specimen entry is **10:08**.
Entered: **6:09**
